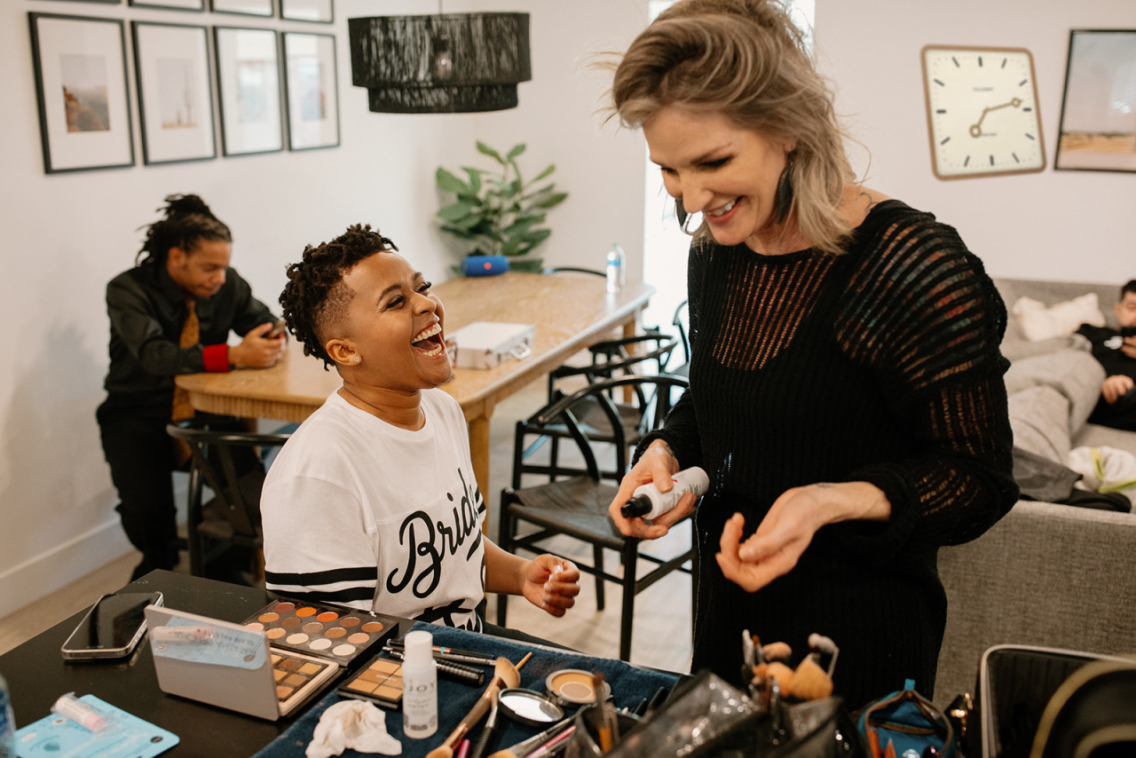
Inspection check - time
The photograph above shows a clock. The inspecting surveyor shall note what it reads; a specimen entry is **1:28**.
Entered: **7:13**
